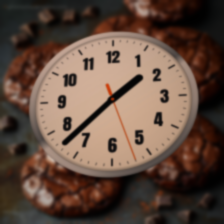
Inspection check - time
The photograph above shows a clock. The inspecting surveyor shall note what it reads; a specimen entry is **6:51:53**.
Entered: **1:37:27**
